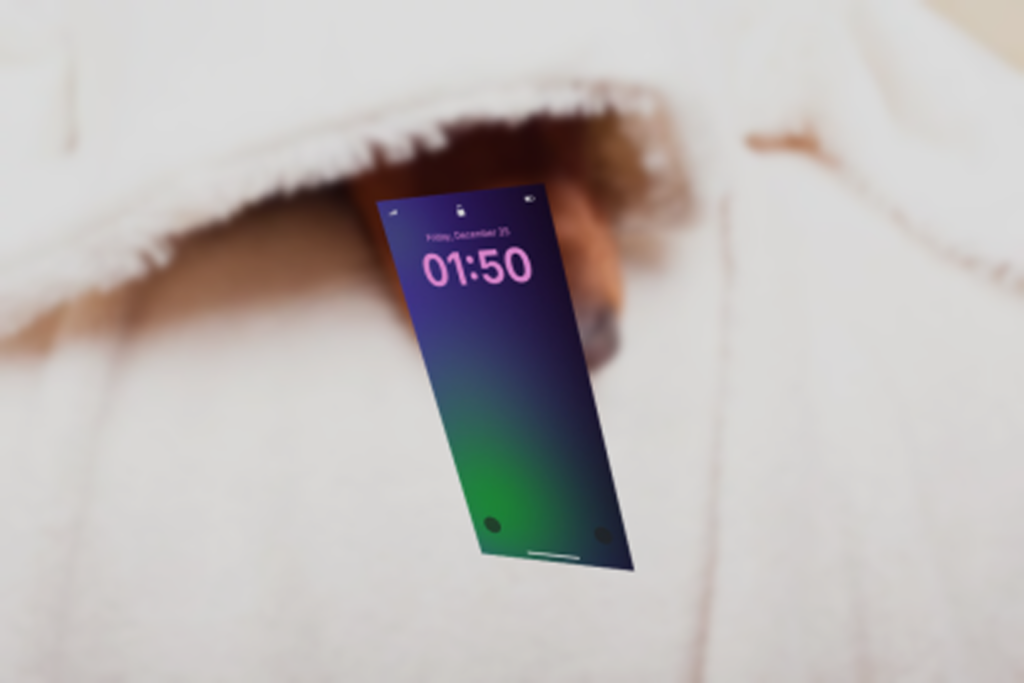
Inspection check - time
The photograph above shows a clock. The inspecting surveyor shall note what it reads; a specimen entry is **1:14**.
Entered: **1:50**
